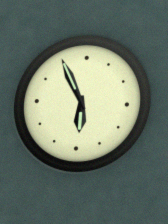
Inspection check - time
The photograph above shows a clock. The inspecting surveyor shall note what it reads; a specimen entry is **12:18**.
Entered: **5:55**
